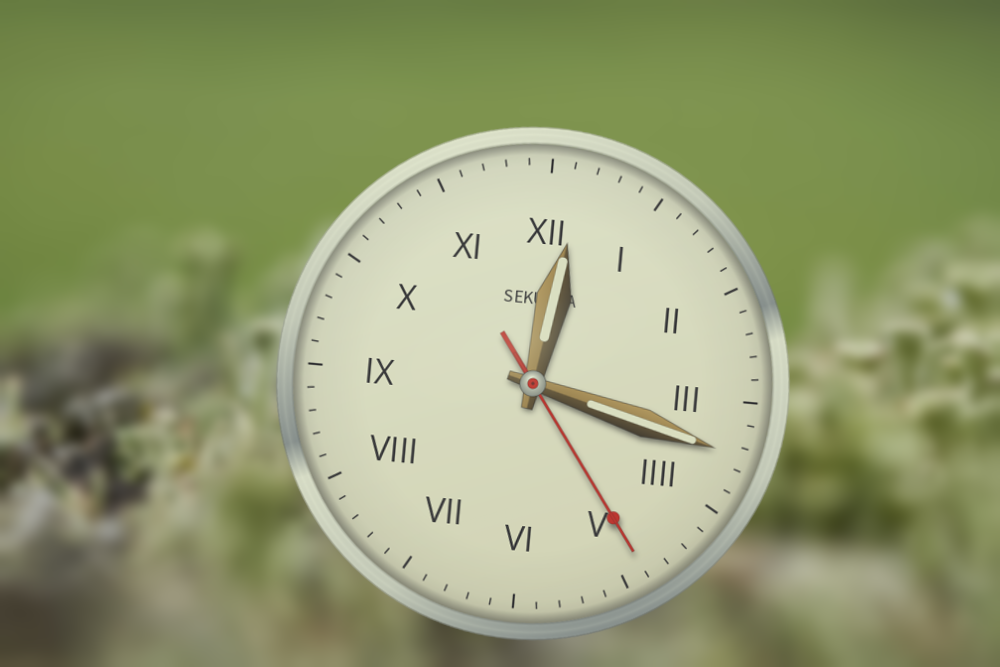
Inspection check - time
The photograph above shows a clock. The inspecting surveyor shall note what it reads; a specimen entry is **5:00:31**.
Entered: **12:17:24**
